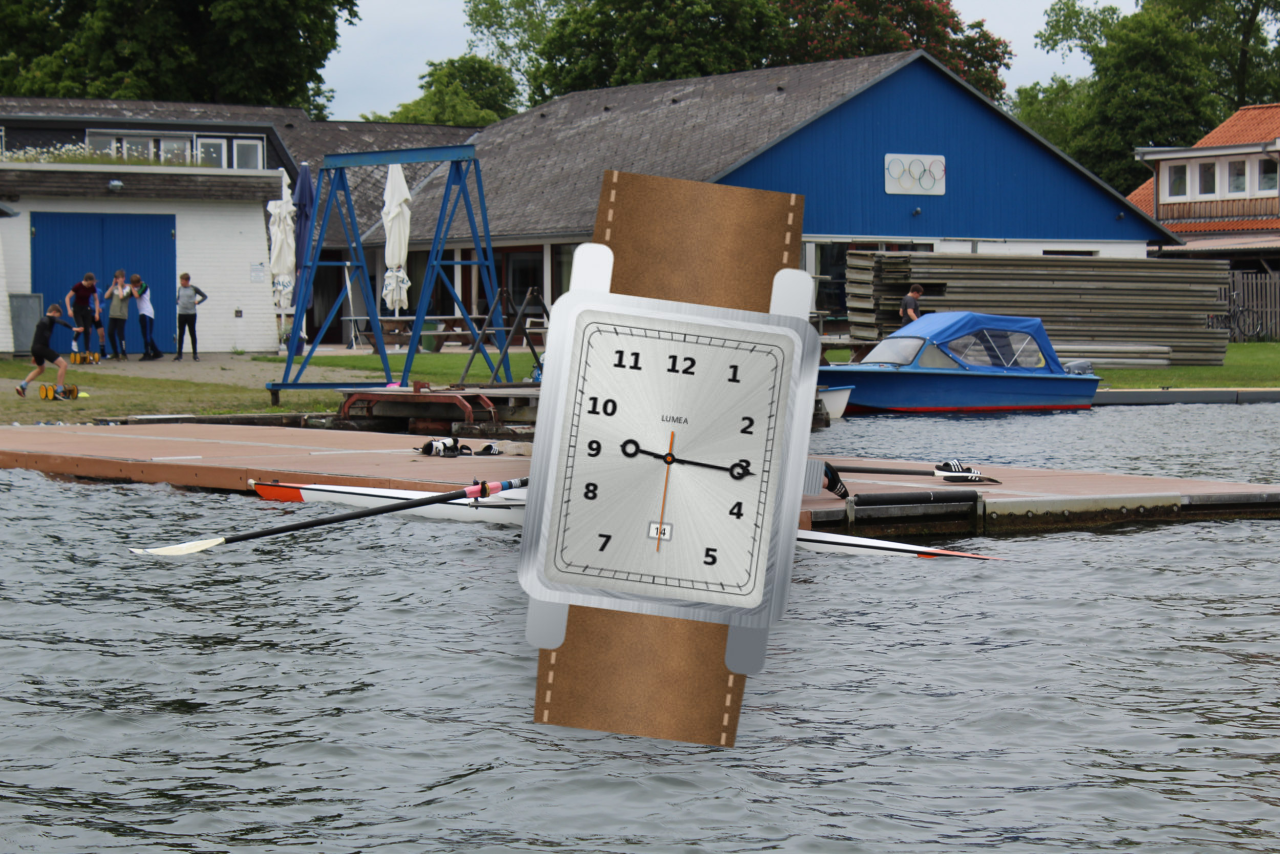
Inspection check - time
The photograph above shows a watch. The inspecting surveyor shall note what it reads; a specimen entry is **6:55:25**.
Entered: **9:15:30**
